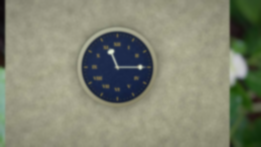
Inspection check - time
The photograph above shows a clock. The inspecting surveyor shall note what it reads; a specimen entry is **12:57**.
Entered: **11:15**
